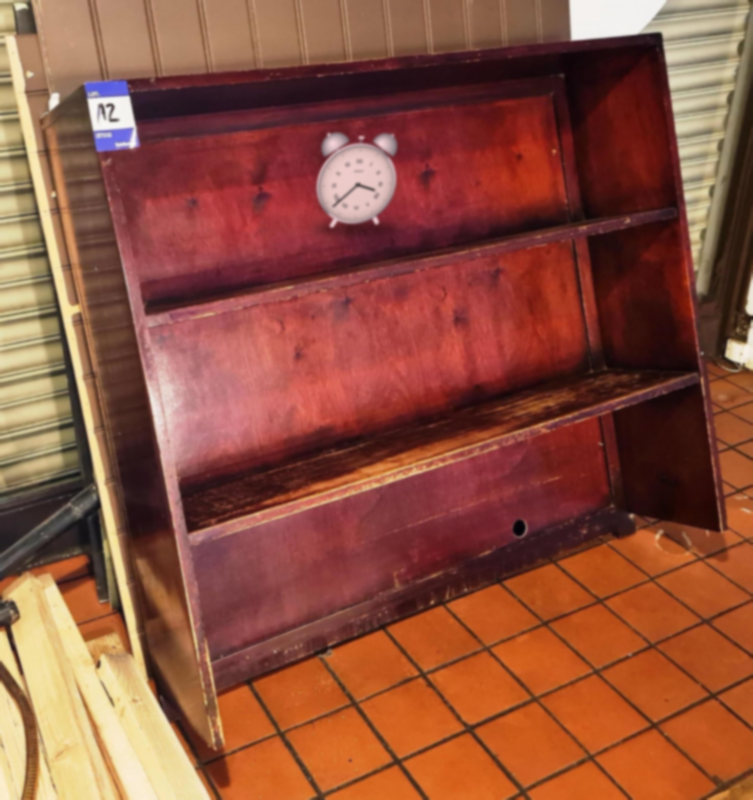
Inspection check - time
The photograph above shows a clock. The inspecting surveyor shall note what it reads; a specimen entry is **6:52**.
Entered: **3:38**
